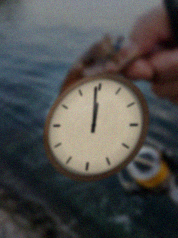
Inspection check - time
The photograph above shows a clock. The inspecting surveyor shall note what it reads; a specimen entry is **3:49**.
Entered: **11:59**
